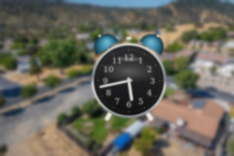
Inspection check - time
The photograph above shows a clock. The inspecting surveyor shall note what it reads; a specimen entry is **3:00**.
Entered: **5:43**
